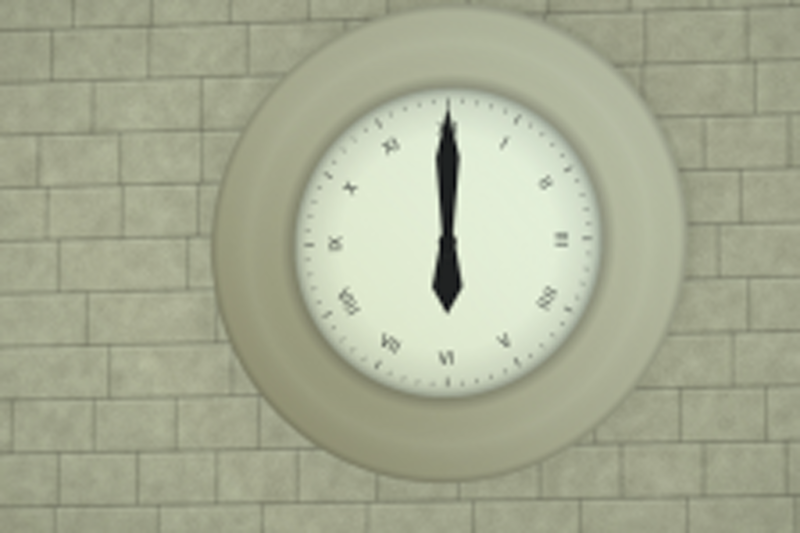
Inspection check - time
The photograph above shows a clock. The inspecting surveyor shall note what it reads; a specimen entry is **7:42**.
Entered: **6:00**
